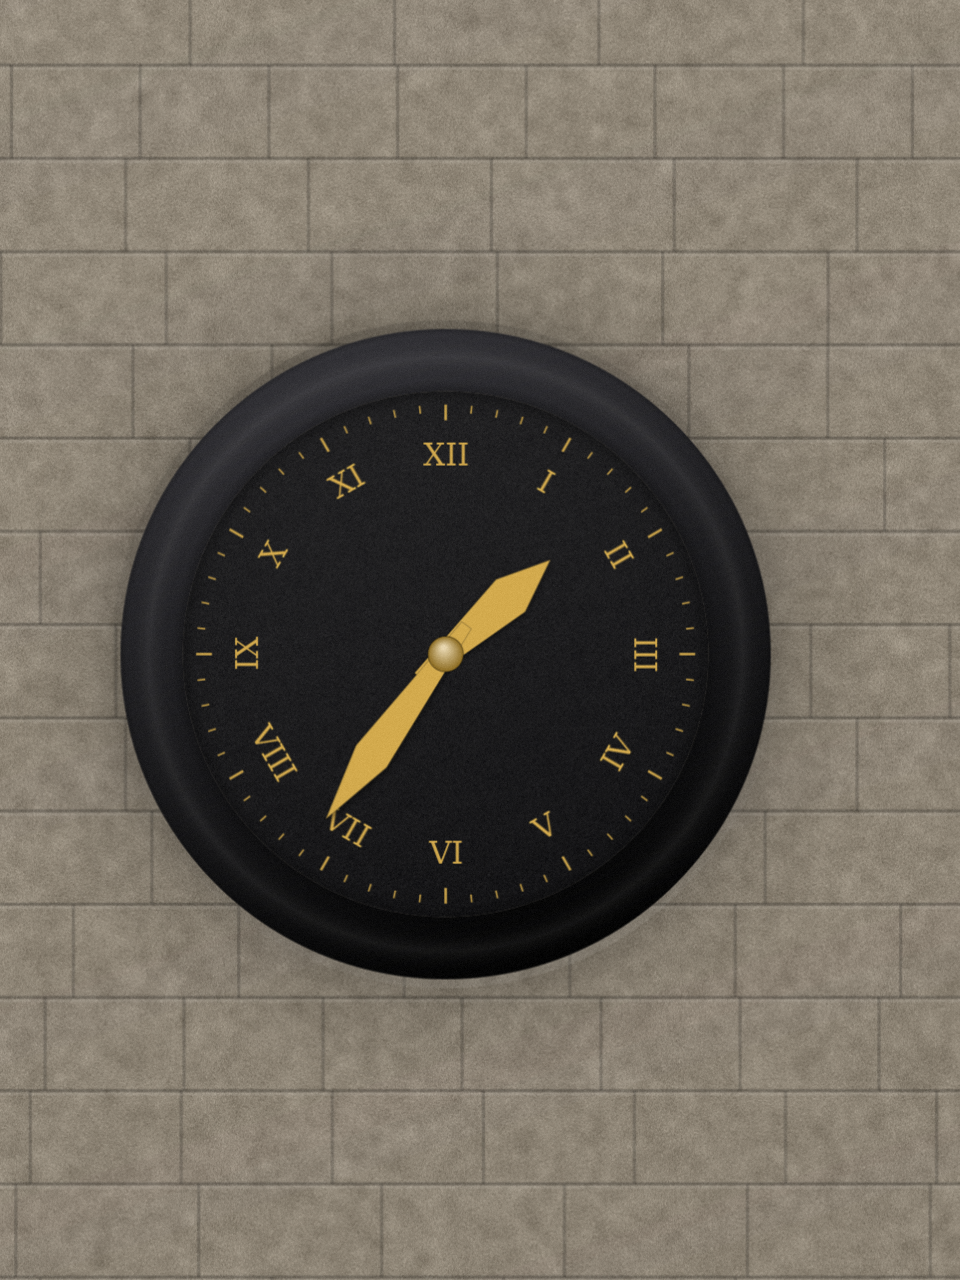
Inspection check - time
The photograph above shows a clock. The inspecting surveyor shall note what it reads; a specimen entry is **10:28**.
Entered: **1:36**
